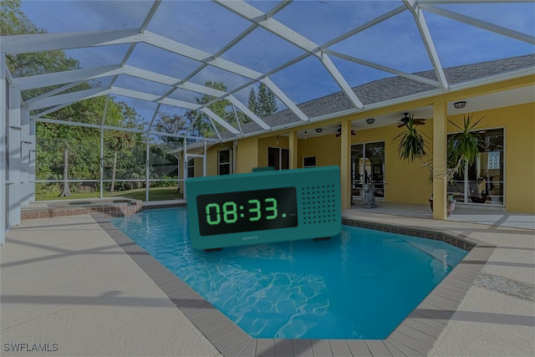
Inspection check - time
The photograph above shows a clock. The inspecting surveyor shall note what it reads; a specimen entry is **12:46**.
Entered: **8:33**
